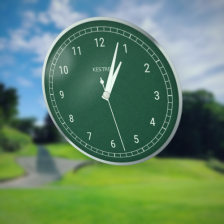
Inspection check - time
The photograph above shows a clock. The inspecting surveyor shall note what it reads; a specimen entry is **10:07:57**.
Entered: **1:03:28**
